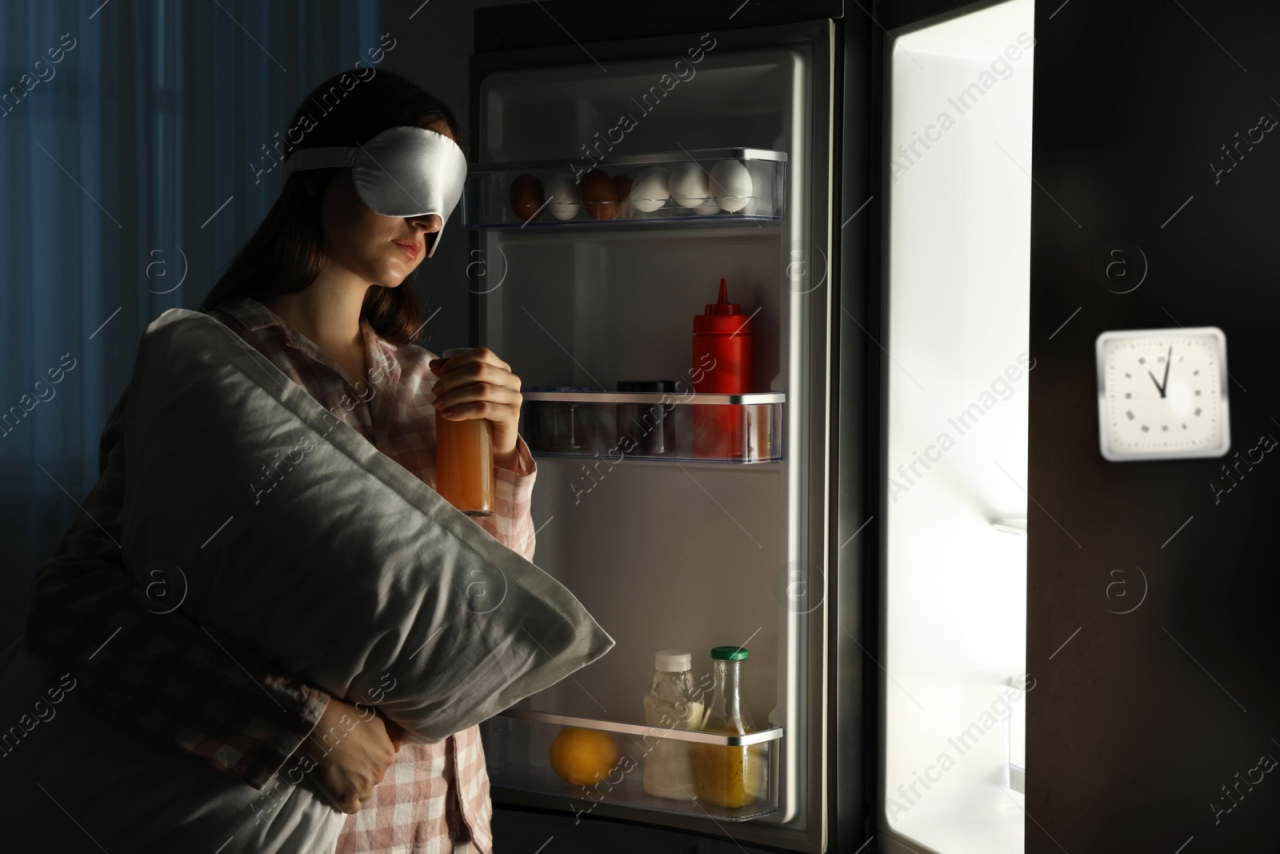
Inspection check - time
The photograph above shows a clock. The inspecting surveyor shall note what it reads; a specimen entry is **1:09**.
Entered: **11:02**
